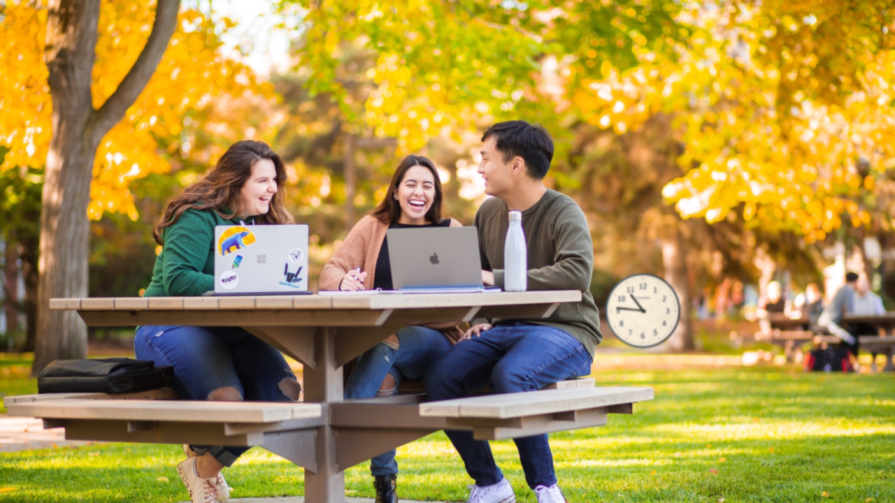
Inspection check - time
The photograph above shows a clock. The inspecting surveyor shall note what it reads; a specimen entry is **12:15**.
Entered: **10:46**
